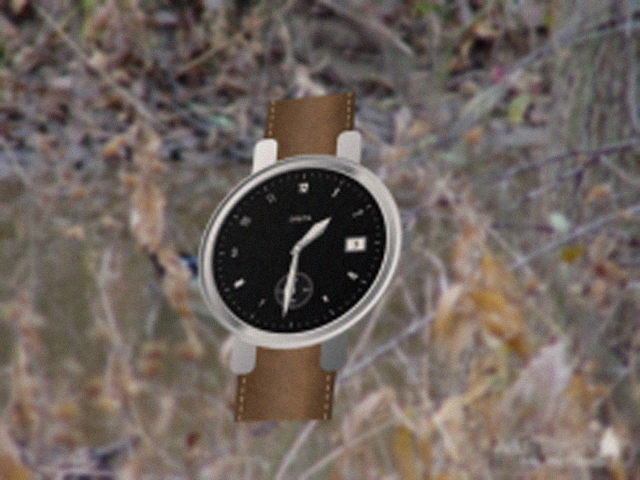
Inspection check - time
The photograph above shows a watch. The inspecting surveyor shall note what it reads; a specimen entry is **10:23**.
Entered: **1:31**
